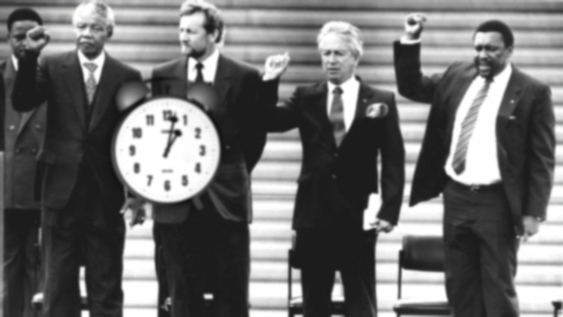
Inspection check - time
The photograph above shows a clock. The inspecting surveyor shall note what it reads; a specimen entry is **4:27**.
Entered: **1:02**
